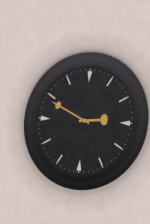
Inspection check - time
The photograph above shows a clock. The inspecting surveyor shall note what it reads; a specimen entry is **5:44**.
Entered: **2:49**
